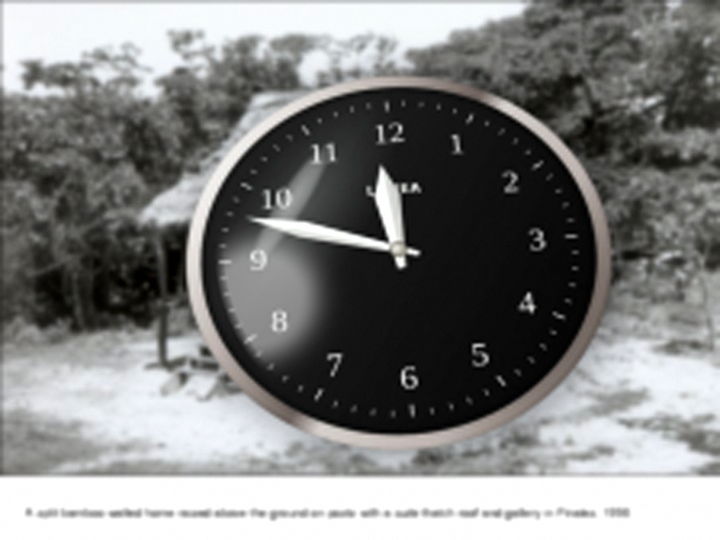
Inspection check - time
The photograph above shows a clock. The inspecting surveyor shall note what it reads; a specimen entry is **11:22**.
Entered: **11:48**
